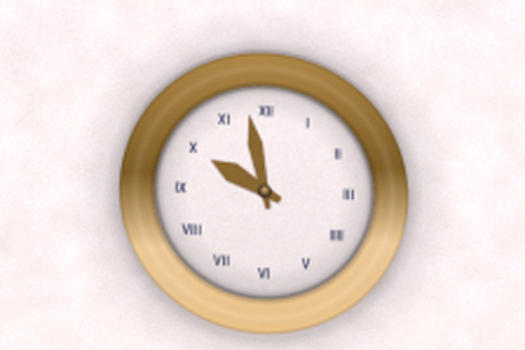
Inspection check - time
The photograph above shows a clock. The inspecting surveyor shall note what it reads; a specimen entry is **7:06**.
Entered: **9:58**
